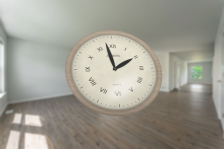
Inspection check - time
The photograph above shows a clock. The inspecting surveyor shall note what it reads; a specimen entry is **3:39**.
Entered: **1:58**
